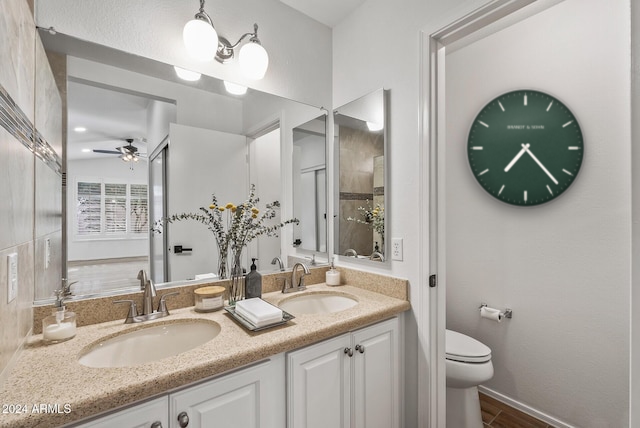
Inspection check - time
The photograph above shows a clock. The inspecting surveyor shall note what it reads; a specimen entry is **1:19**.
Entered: **7:23**
